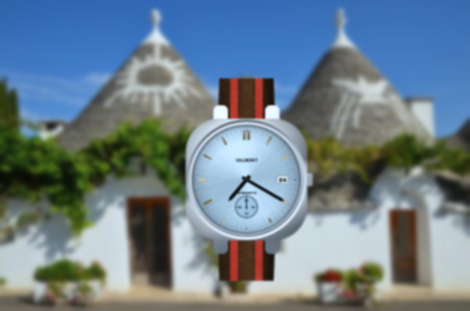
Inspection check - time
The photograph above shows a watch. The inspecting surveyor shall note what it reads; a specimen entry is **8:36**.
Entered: **7:20**
